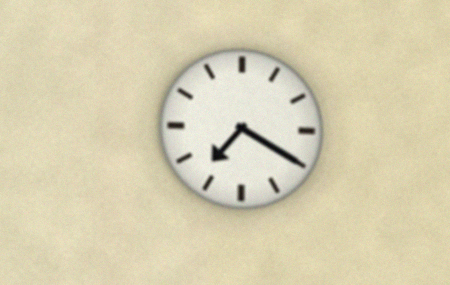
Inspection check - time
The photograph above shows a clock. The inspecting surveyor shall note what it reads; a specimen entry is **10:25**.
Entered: **7:20**
